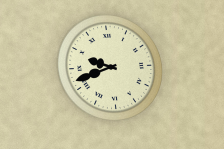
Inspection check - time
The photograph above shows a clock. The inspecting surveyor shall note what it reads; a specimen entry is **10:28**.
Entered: **9:42**
